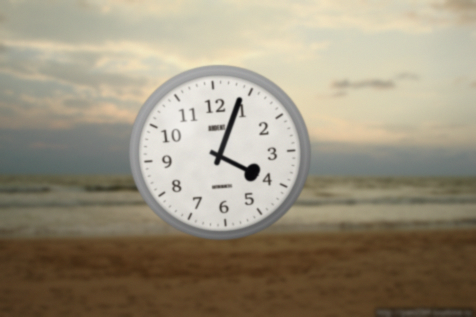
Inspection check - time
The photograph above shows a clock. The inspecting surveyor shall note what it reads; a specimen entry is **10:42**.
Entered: **4:04**
